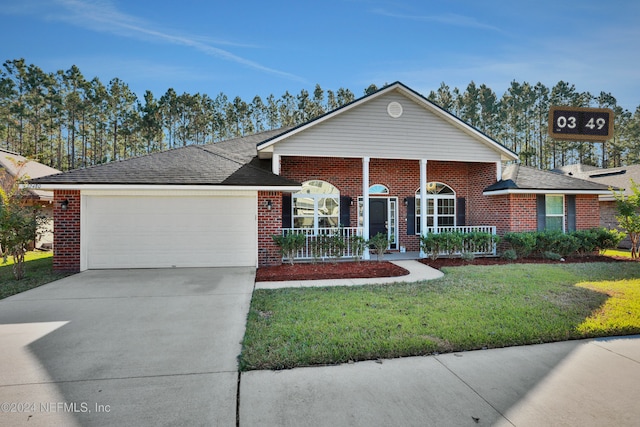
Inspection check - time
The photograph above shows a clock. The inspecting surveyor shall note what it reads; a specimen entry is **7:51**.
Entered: **3:49**
